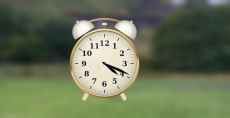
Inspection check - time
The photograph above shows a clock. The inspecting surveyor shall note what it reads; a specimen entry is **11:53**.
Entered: **4:19**
